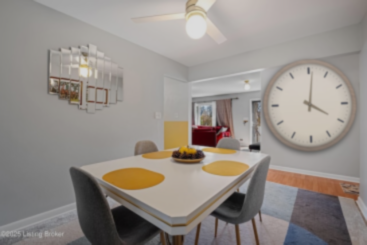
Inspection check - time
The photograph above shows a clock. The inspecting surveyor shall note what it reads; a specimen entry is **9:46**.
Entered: **4:01**
